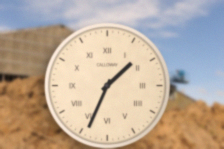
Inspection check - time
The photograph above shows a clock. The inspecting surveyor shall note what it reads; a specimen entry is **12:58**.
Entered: **1:34**
